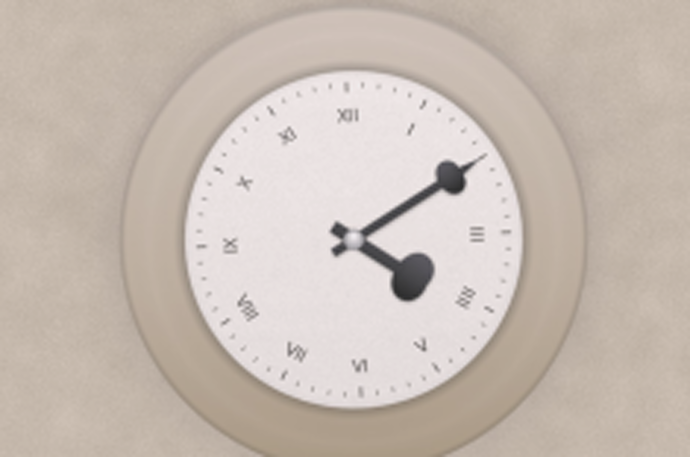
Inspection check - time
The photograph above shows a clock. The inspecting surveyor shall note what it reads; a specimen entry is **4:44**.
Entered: **4:10**
